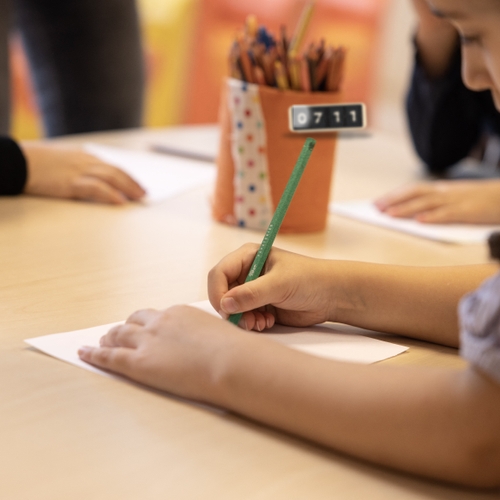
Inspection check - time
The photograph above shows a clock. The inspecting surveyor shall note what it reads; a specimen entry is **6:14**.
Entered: **7:11**
